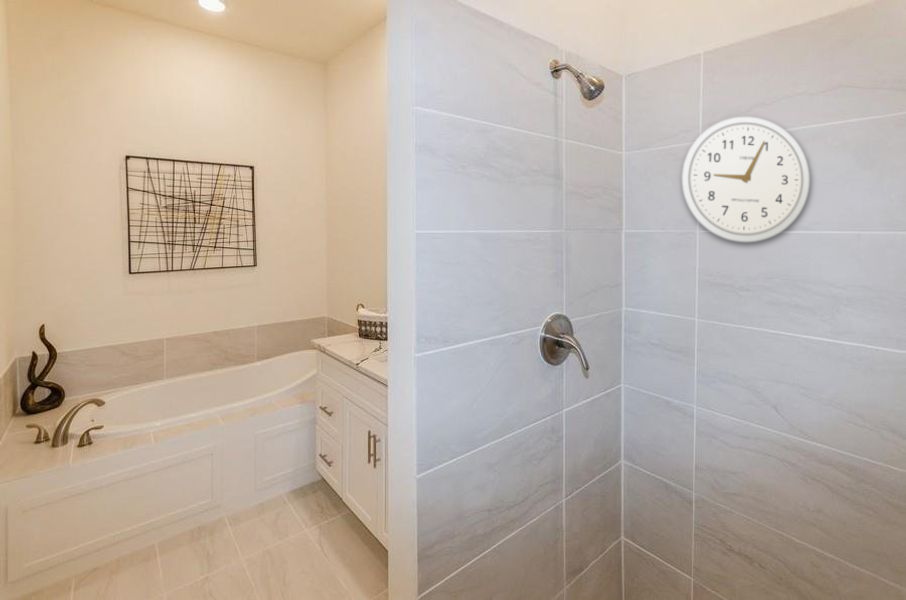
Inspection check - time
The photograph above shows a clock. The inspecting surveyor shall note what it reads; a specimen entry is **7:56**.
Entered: **9:04**
